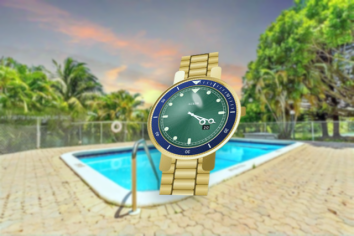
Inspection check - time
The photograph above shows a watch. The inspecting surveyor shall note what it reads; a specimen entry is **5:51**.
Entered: **4:19**
